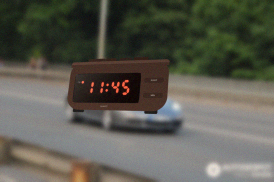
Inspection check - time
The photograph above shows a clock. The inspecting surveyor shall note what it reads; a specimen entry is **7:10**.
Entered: **11:45**
